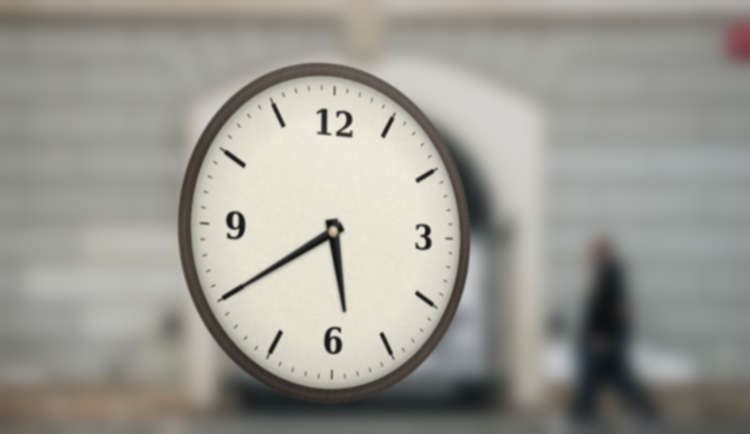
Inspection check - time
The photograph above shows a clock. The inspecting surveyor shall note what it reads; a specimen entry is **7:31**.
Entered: **5:40**
